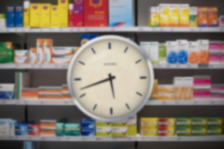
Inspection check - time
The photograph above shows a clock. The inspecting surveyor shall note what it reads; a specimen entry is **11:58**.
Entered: **5:42**
